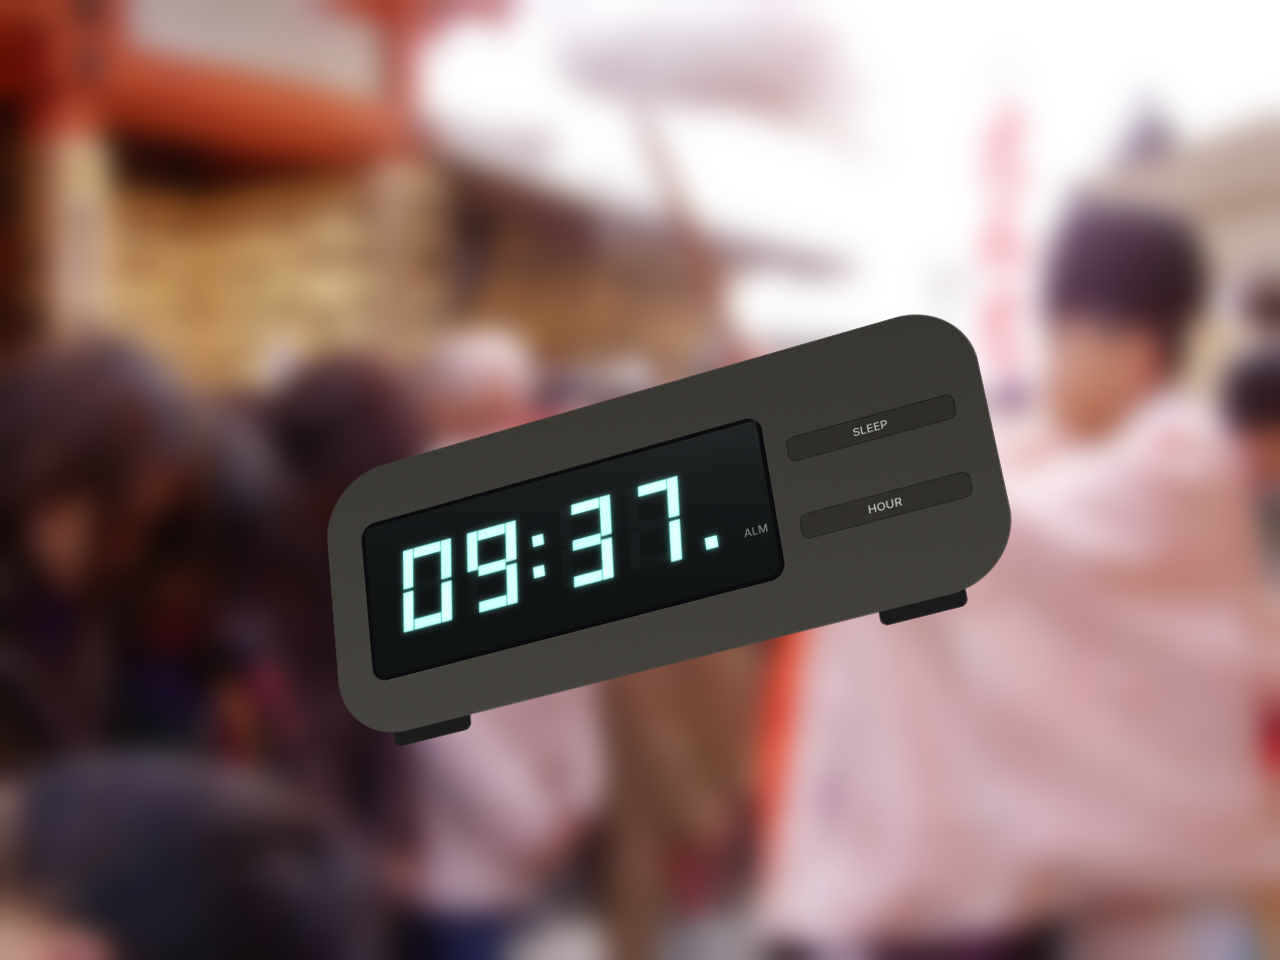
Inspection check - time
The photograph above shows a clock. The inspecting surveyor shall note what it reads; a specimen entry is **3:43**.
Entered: **9:37**
